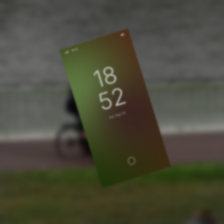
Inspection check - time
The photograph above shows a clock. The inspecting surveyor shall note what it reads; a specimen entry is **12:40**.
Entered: **18:52**
